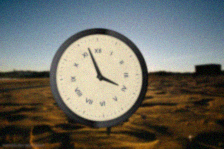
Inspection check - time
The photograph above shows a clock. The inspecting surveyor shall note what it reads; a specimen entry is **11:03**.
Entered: **3:57**
